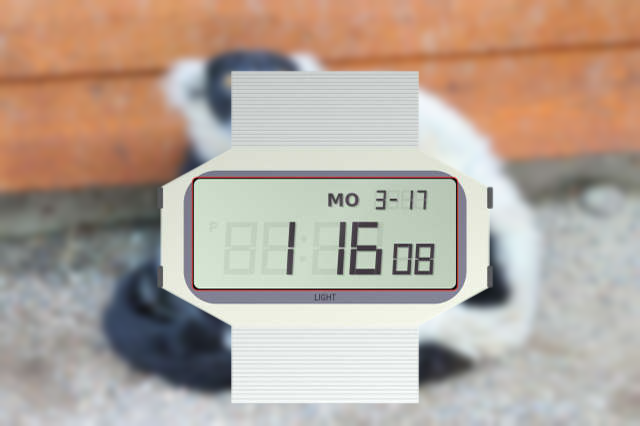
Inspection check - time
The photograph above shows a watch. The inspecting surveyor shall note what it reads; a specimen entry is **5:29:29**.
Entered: **1:16:08**
